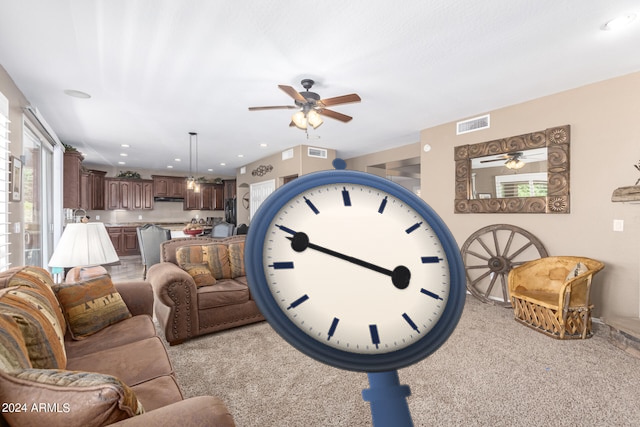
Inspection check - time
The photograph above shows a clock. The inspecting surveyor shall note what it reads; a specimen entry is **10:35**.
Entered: **3:49**
